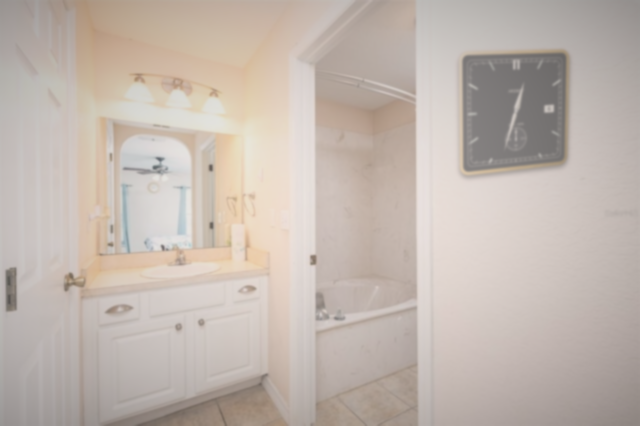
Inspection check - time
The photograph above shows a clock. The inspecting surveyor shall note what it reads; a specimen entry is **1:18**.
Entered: **12:33**
